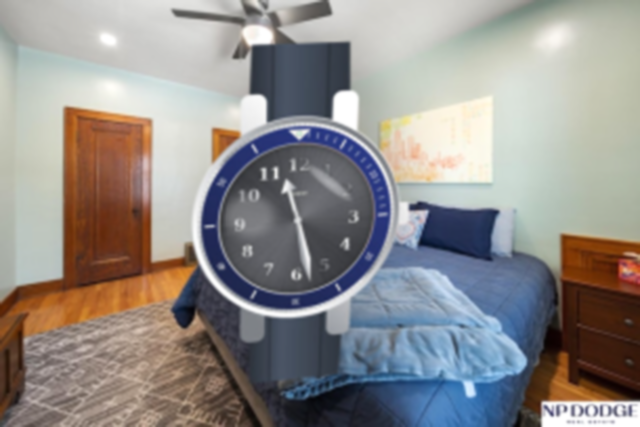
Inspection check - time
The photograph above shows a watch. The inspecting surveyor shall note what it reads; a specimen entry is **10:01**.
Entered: **11:28**
